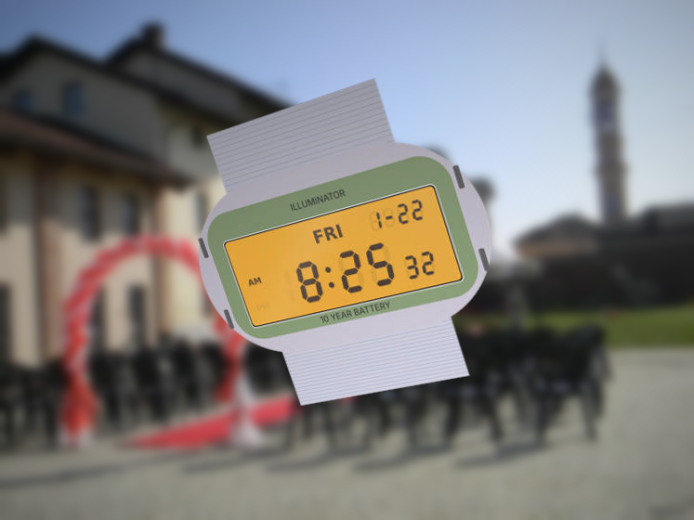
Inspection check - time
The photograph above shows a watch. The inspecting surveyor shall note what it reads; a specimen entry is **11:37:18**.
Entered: **8:25:32**
